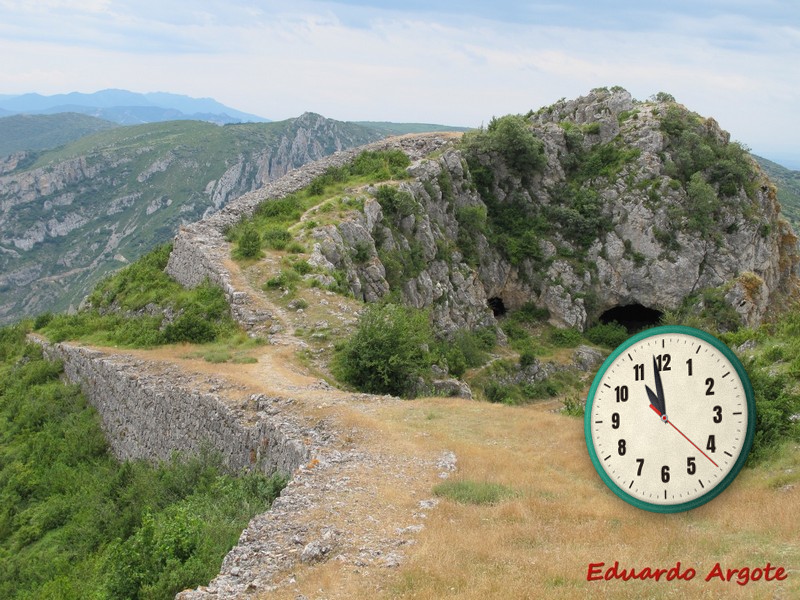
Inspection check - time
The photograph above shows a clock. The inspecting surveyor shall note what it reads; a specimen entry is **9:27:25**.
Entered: **10:58:22**
